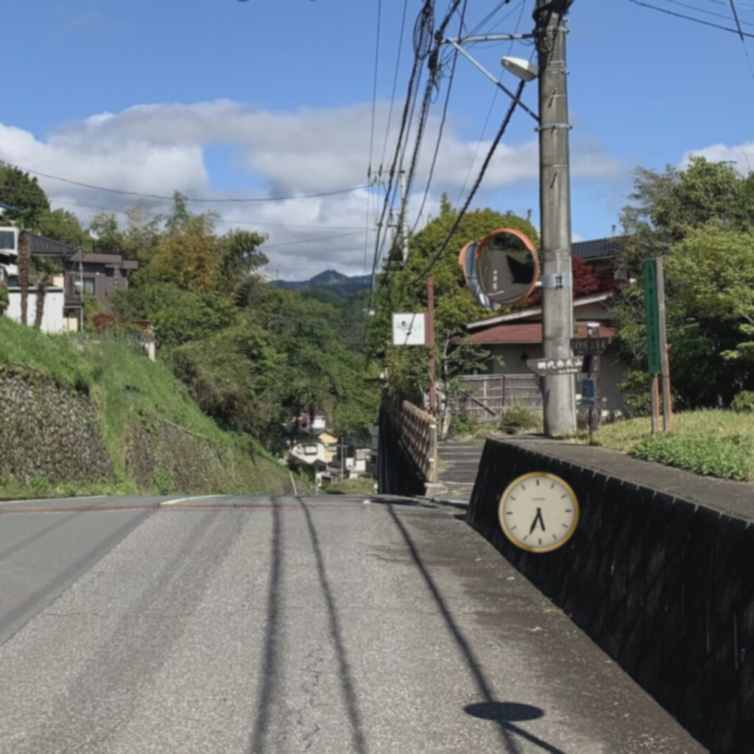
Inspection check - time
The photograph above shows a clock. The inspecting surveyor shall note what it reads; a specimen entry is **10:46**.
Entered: **5:34**
